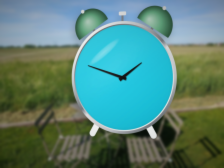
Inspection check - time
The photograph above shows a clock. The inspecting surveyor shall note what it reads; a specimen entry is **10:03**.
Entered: **1:48**
